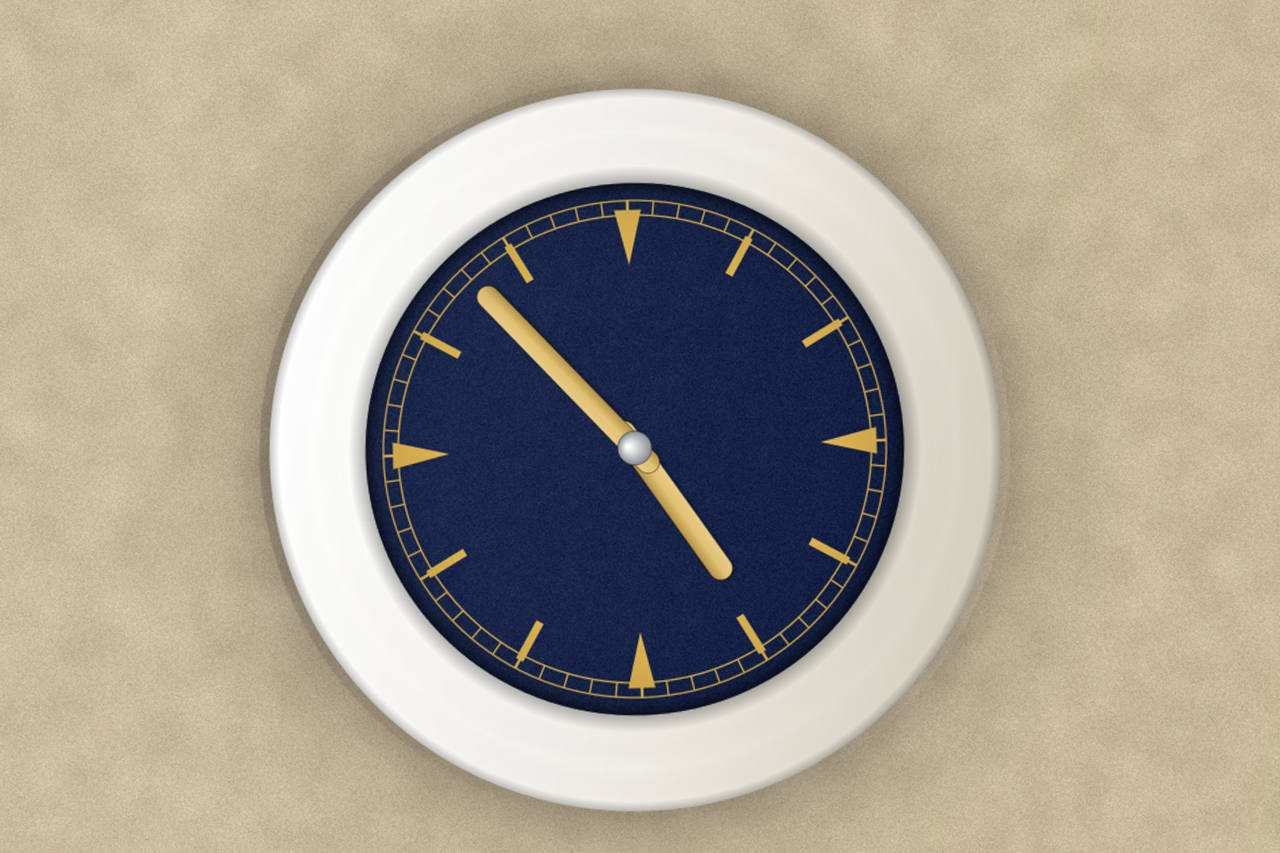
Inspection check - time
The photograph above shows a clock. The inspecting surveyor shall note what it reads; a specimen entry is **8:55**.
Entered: **4:53**
